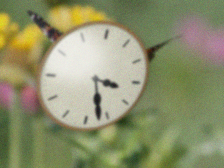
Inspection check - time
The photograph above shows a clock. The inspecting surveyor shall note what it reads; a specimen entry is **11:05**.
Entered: **3:27**
